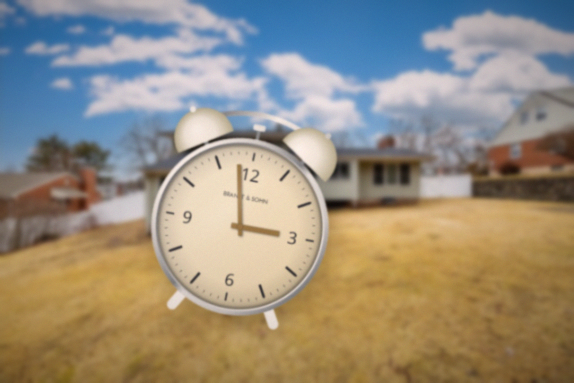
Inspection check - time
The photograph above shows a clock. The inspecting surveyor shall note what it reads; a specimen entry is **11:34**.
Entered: **2:58**
